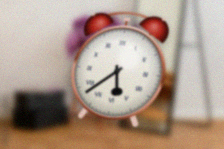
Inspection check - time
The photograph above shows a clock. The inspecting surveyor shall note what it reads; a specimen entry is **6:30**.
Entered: **5:38**
